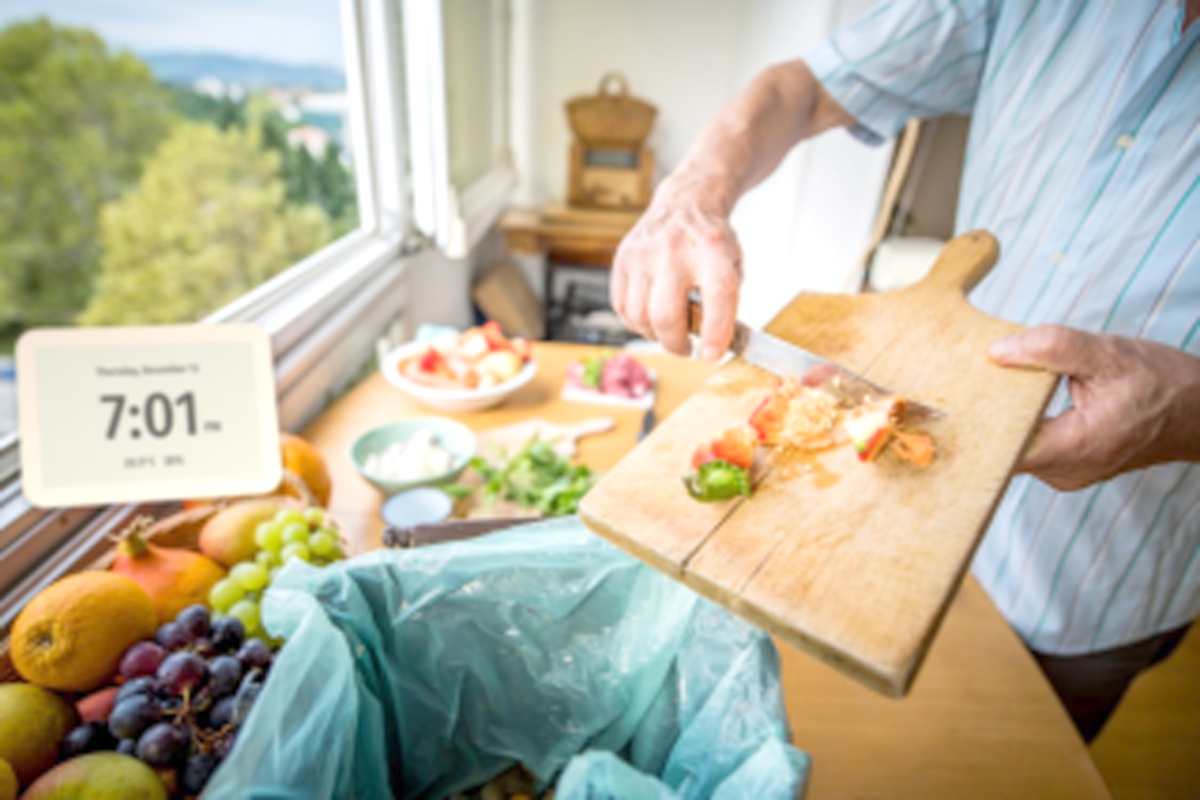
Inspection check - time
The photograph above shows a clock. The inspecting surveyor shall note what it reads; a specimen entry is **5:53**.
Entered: **7:01**
